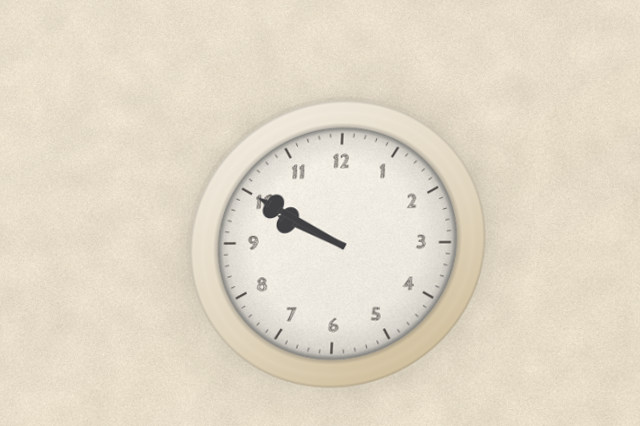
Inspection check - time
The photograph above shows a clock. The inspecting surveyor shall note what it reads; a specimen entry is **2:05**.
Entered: **9:50**
